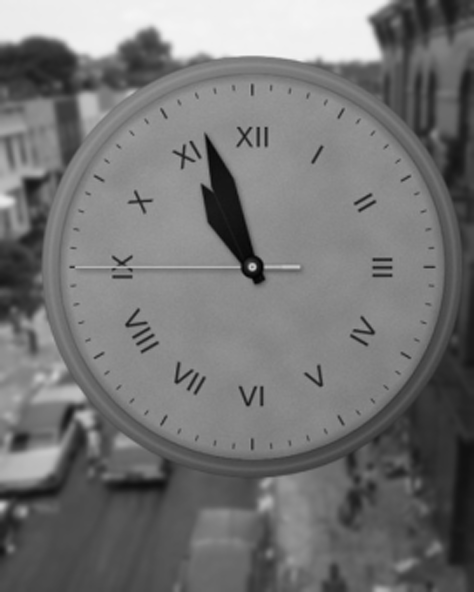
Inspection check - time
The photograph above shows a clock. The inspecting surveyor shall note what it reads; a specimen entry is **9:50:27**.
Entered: **10:56:45**
